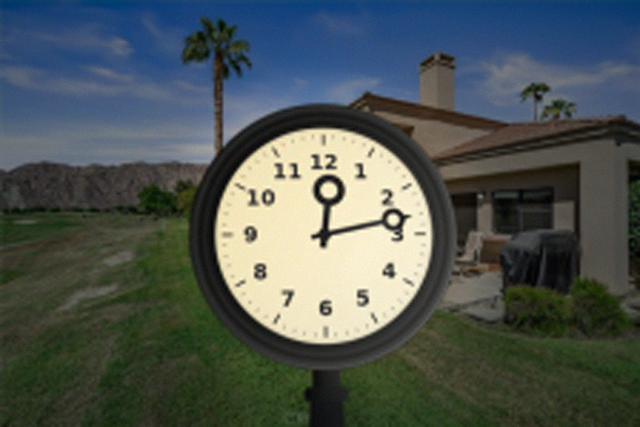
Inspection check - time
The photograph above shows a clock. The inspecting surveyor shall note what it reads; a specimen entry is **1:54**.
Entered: **12:13**
